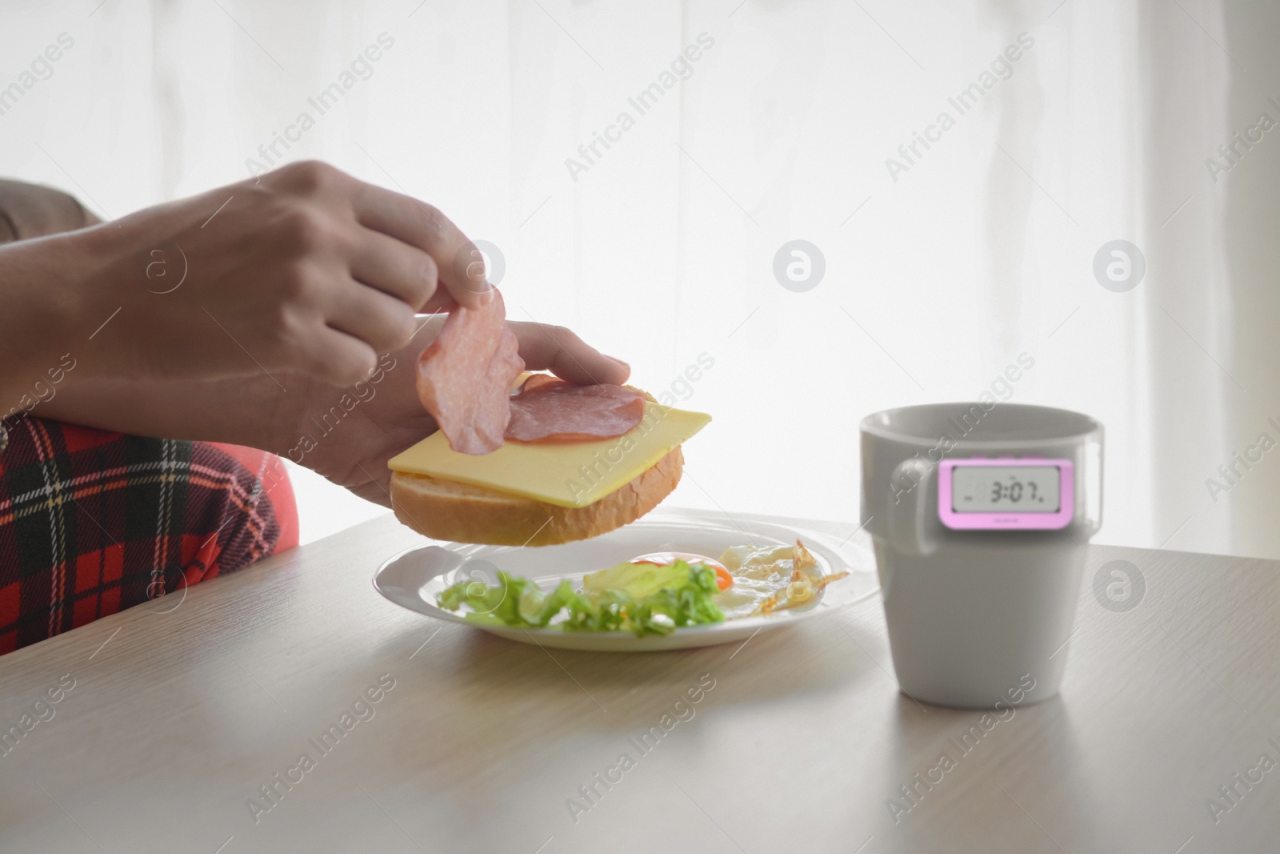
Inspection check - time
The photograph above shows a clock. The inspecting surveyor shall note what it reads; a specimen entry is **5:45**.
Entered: **3:07**
